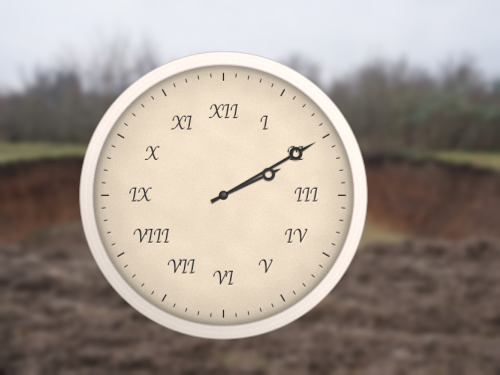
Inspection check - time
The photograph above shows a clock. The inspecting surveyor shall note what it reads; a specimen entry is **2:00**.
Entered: **2:10**
